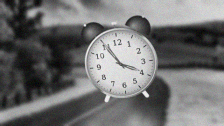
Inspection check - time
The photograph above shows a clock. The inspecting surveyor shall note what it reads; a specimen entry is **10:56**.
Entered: **3:55**
